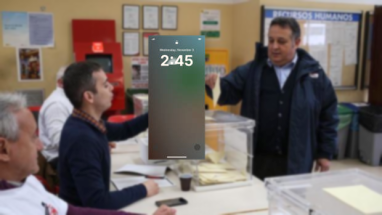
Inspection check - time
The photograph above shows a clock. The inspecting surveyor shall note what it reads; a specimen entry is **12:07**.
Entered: **2:45**
